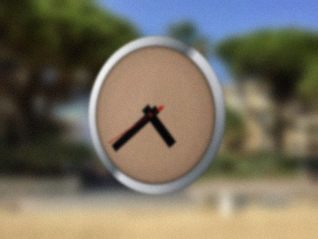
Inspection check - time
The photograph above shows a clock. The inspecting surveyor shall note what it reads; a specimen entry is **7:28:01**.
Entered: **4:38:40**
